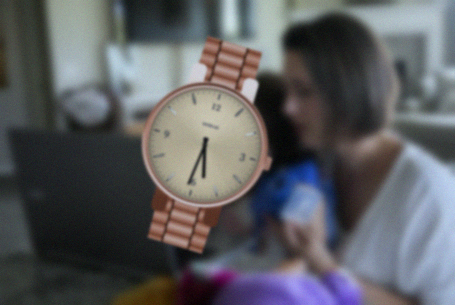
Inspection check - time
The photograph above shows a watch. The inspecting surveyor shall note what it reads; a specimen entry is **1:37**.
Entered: **5:31**
